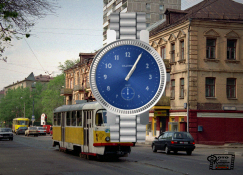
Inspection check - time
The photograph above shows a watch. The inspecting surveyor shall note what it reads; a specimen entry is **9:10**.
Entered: **1:05**
